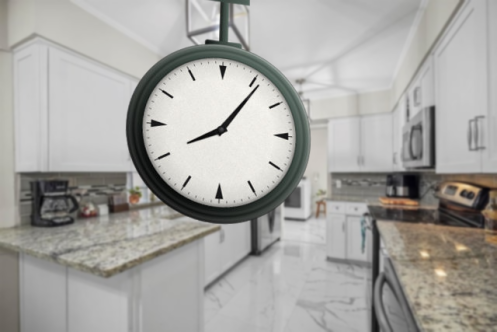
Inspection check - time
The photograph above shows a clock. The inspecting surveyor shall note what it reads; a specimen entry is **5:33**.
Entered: **8:06**
